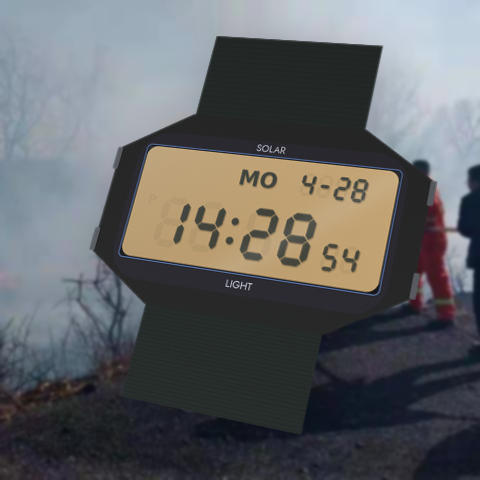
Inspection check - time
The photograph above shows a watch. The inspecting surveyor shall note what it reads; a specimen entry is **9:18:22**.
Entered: **14:28:54**
